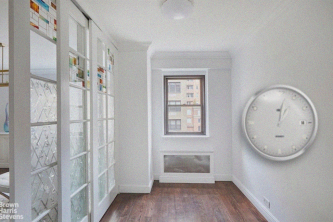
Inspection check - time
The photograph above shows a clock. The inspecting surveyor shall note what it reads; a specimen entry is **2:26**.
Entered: **1:02**
